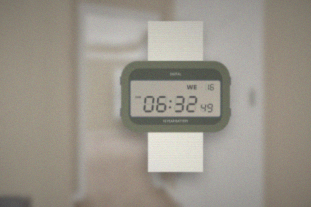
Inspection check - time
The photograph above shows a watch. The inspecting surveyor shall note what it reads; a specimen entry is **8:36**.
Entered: **6:32**
